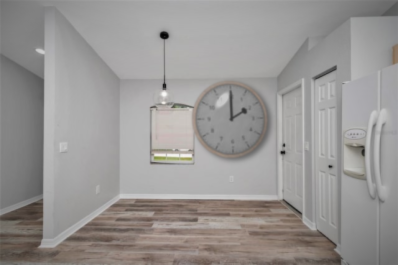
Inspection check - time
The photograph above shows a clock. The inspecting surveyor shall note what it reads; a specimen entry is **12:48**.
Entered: **2:00**
